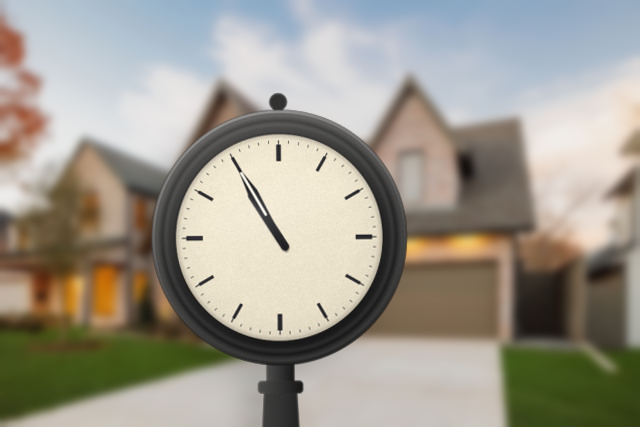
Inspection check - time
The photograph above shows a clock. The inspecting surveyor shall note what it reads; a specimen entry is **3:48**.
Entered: **10:55**
